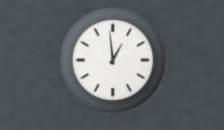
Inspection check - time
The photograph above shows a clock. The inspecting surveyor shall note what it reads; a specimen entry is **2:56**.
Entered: **12:59**
